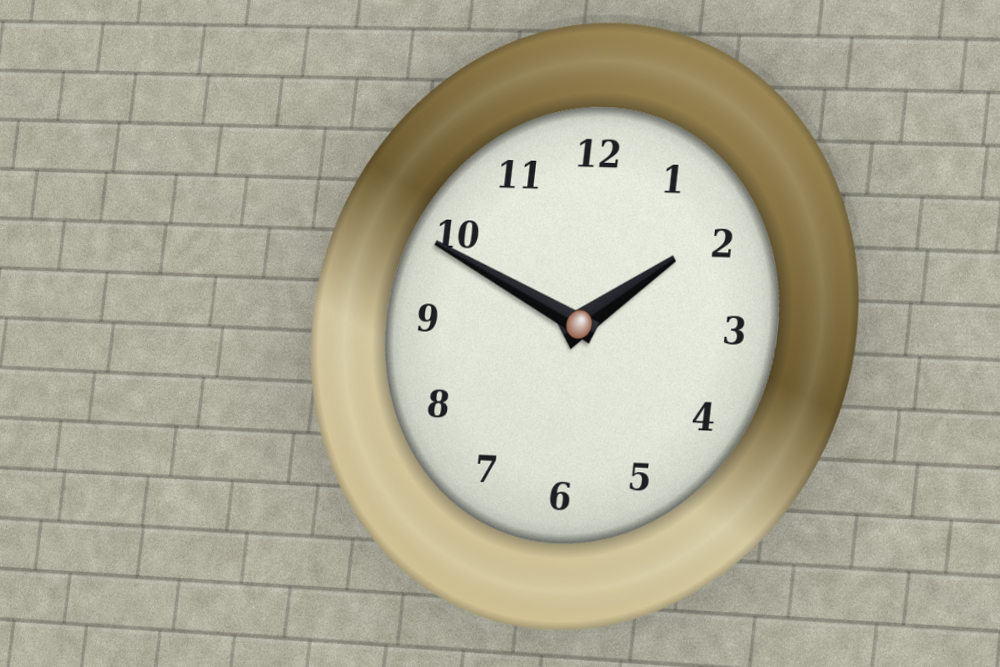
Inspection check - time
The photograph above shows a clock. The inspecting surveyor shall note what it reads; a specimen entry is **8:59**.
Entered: **1:49**
